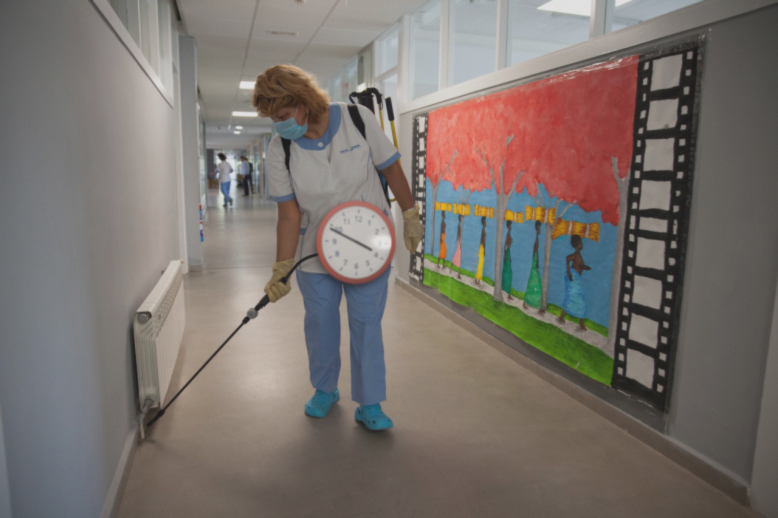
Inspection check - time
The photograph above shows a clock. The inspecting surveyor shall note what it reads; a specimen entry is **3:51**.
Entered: **3:49**
